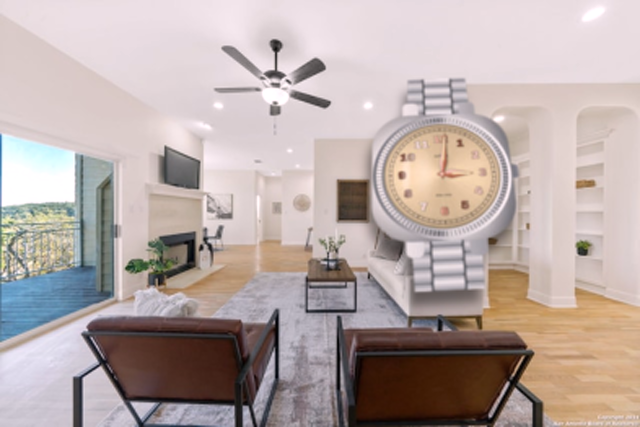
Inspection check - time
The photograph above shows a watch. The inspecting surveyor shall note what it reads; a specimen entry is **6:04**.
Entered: **3:01**
